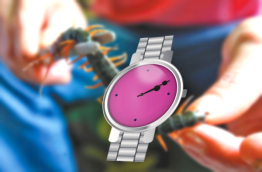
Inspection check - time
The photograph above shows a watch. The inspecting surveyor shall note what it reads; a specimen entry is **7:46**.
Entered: **2:10**
